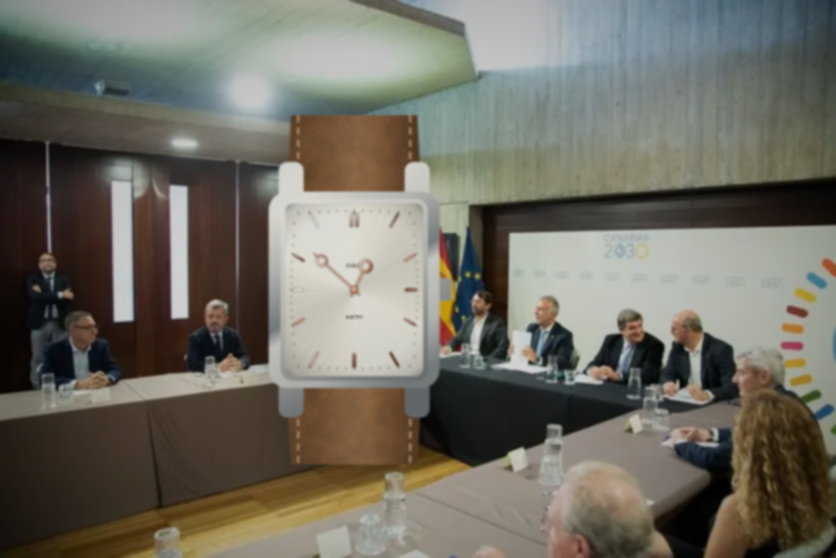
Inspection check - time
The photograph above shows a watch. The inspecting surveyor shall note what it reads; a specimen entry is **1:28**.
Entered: **12:52**
